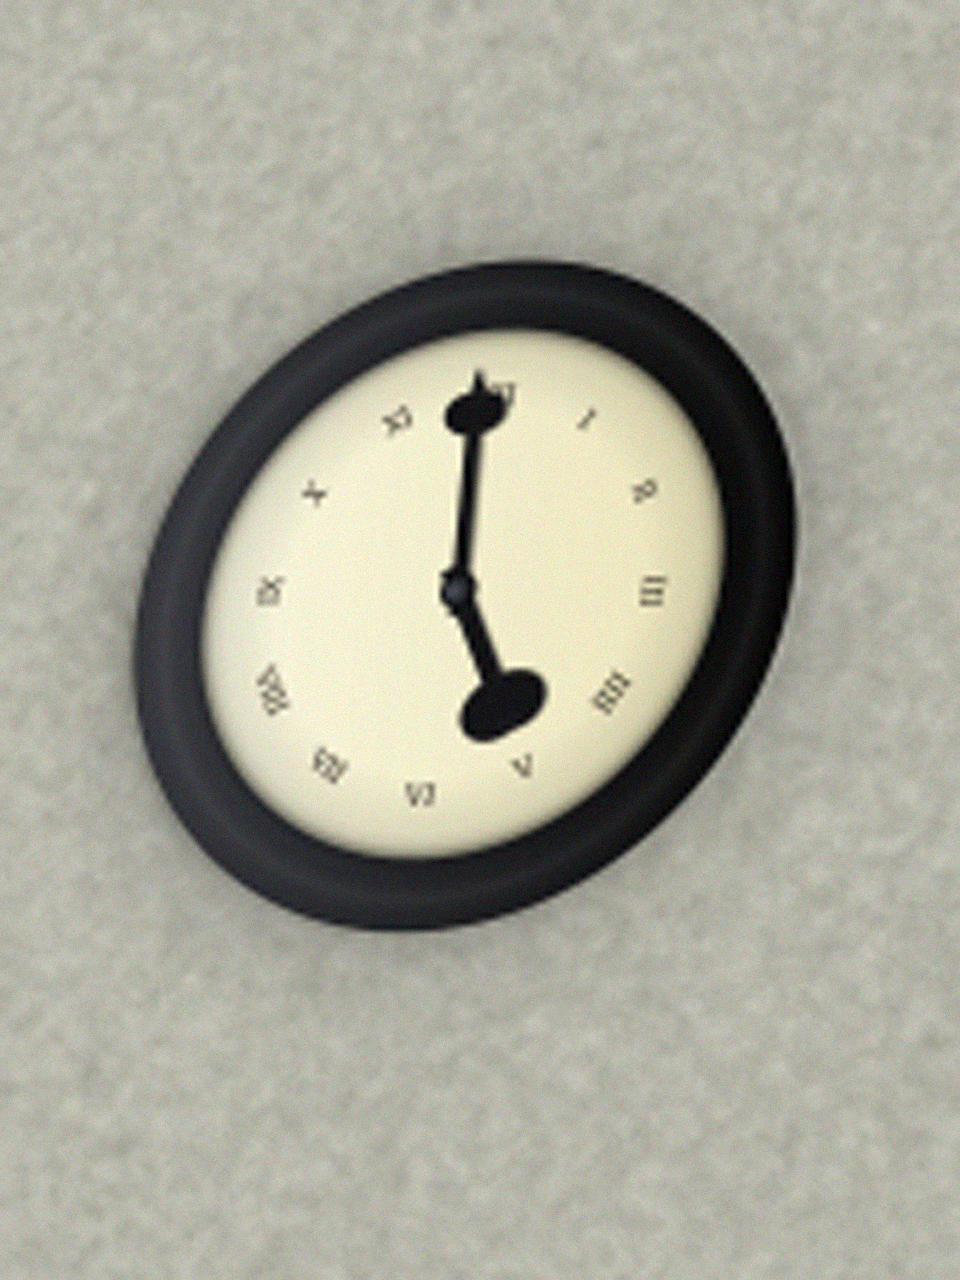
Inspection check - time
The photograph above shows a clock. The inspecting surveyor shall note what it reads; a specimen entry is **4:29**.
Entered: **4:59**
